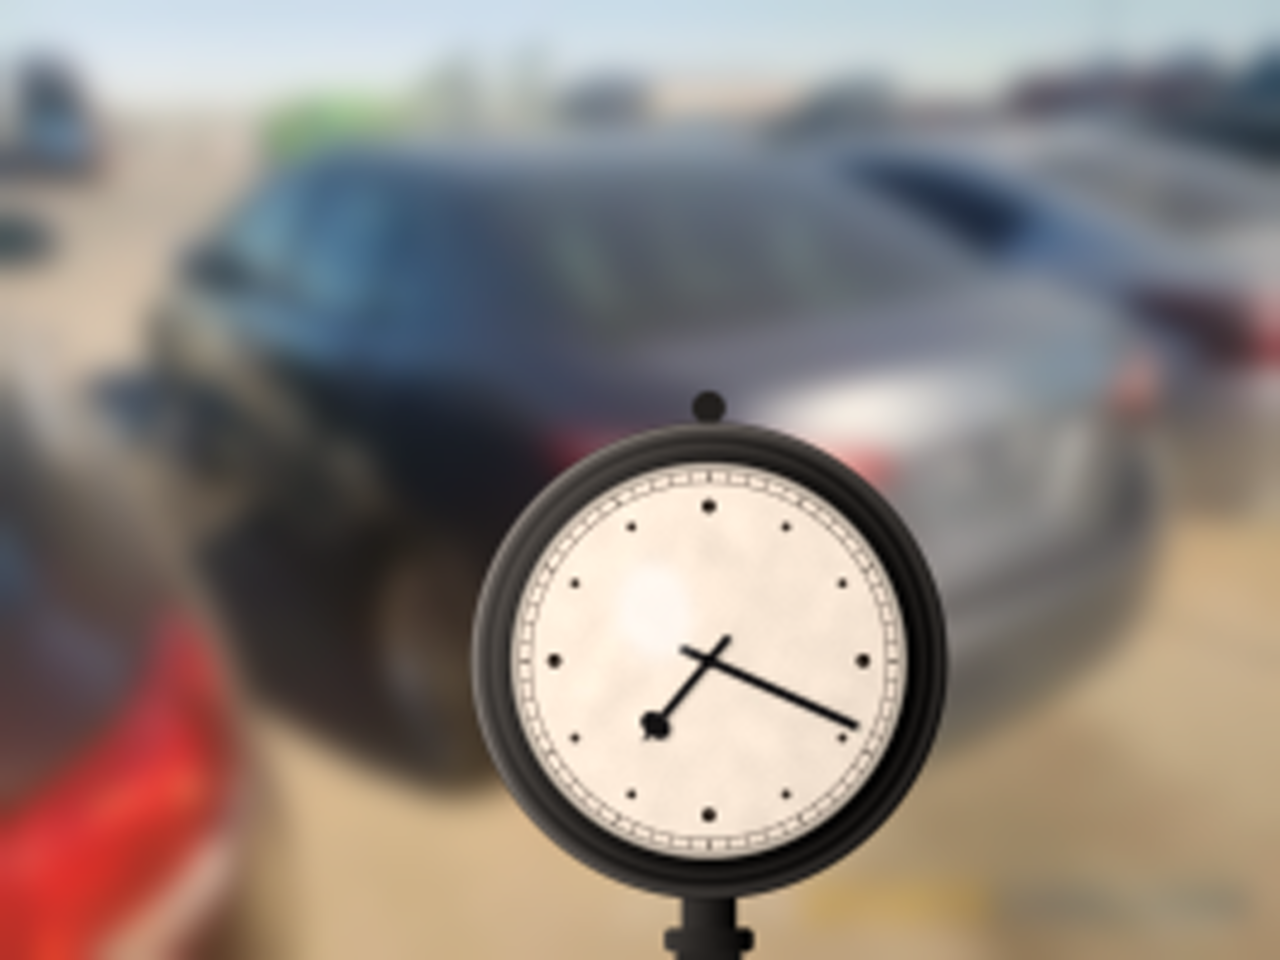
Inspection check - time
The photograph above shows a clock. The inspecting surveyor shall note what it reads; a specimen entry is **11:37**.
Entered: **7:19**
